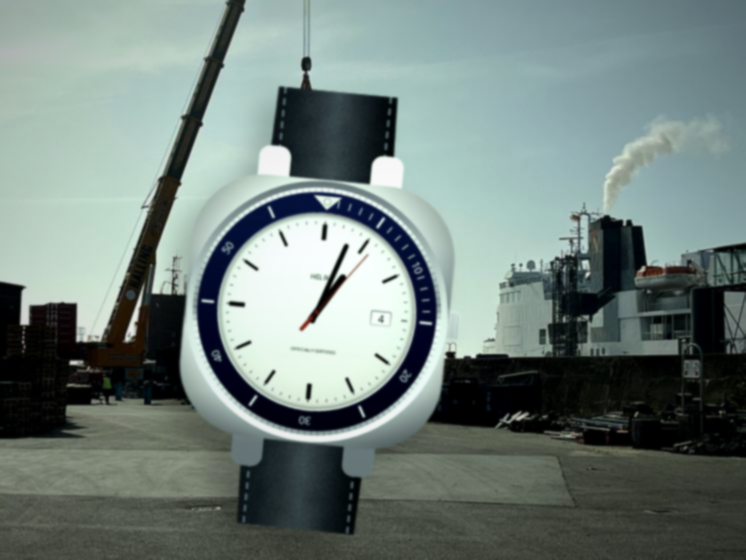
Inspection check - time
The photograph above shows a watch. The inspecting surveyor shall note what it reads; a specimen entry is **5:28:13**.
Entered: **1:03:06**
